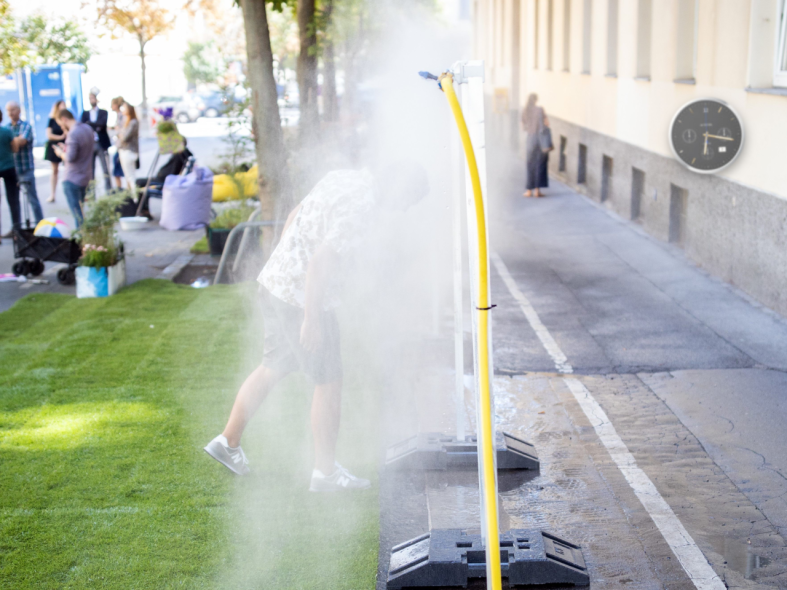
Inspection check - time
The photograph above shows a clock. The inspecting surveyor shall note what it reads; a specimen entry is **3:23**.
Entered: **6:17**
